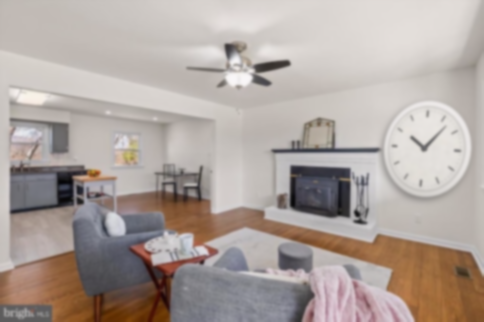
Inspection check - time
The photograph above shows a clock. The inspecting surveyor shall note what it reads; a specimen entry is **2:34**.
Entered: **10:07**
